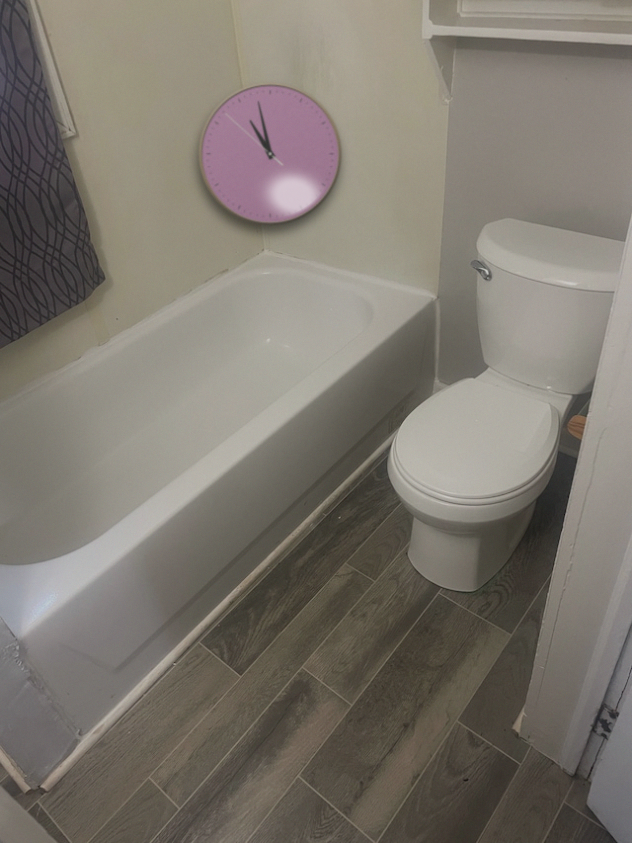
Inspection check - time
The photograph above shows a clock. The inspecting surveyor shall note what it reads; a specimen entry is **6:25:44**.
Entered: **10:57:52**
